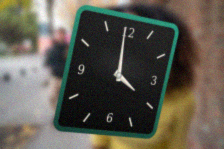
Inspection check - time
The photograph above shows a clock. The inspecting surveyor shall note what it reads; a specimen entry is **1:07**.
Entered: **3:59**
